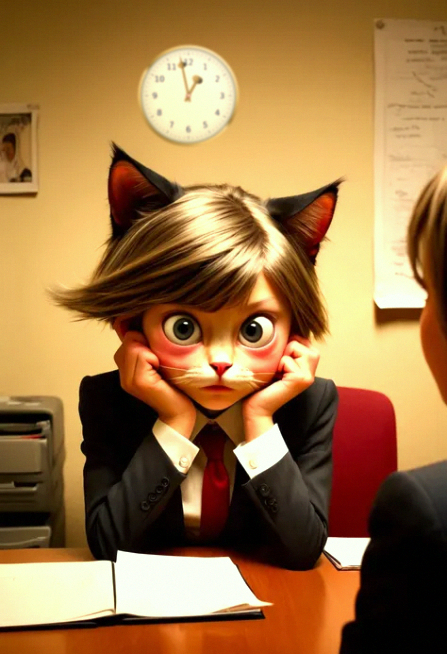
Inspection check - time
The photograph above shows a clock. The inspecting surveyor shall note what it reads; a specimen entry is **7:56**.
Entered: **12:58**
